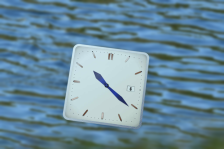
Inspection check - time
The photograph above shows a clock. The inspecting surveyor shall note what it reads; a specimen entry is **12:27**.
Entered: **10:21**
